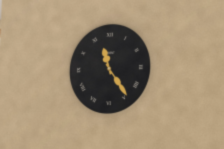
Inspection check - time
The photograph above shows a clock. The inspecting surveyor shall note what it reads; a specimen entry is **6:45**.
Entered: **11:24**
